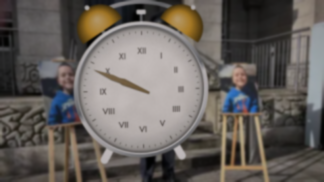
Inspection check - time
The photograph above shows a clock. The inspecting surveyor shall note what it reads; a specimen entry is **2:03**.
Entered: **9:49**
